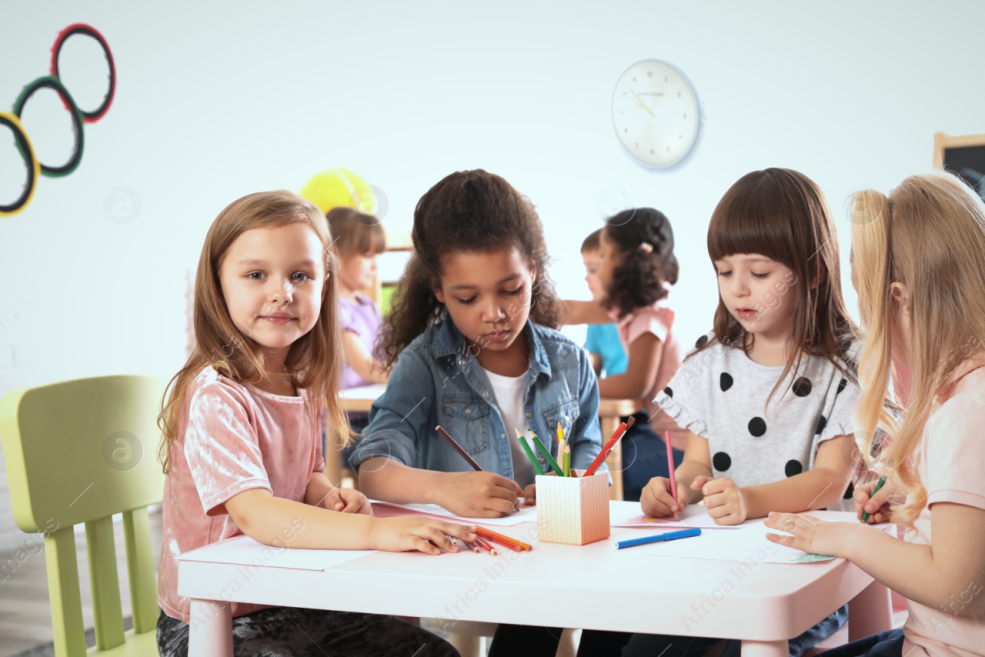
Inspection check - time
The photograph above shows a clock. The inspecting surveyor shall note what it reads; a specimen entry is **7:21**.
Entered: **9:52**
